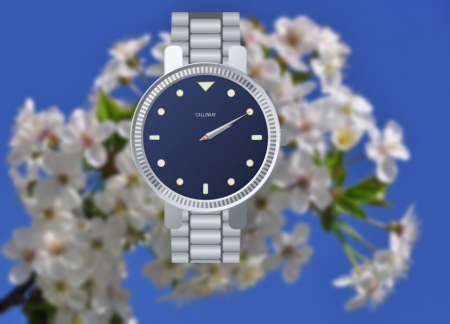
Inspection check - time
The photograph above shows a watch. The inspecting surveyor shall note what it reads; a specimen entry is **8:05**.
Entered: **2:10**
